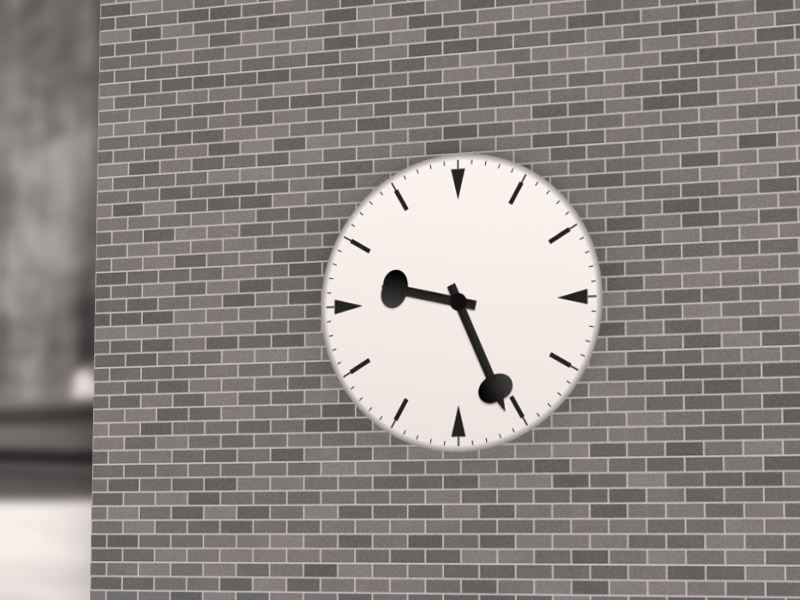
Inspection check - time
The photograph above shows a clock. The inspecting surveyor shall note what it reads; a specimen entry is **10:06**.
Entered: **9:26**
